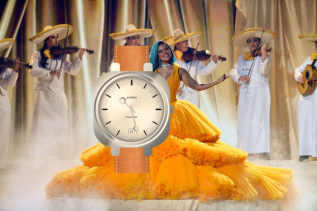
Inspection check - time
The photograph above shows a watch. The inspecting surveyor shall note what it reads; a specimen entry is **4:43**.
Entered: **10:28**
